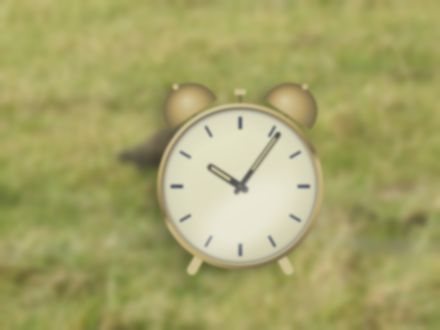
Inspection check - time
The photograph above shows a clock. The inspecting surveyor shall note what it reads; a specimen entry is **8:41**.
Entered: **10:06**
